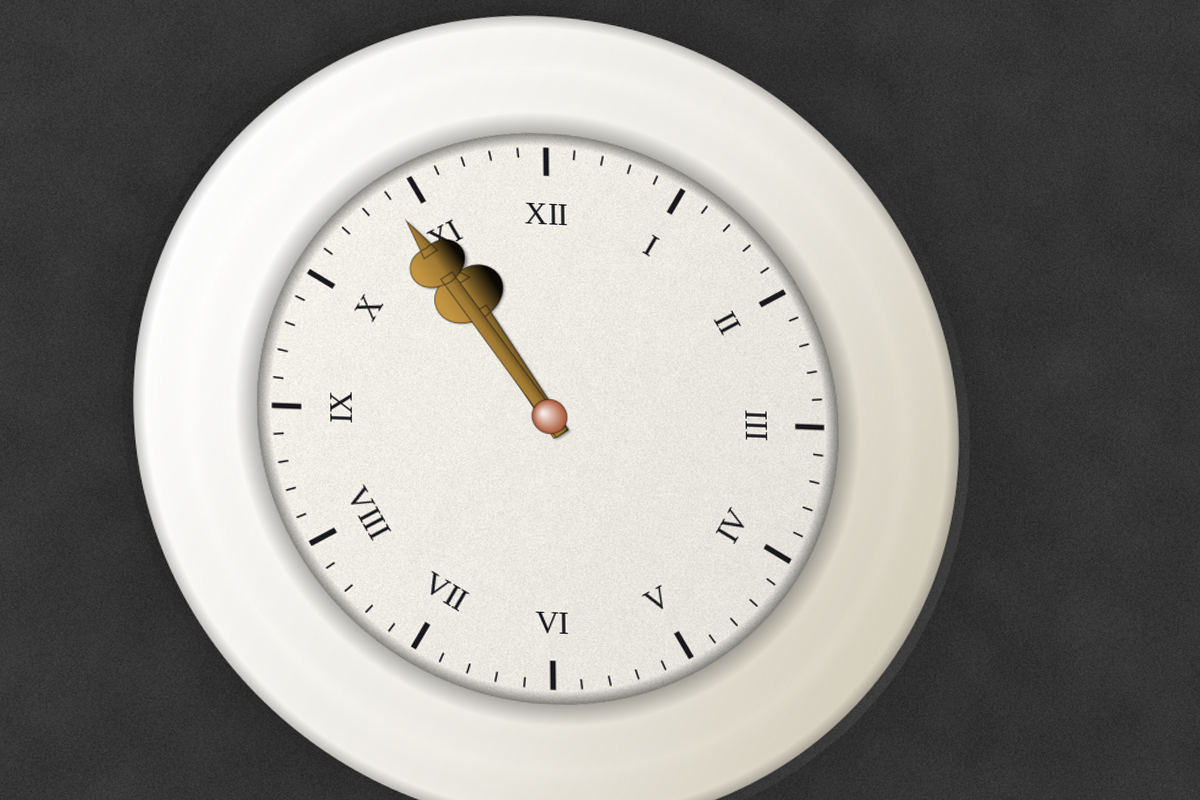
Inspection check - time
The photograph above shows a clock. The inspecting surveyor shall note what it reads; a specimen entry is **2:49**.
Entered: **10:54**
